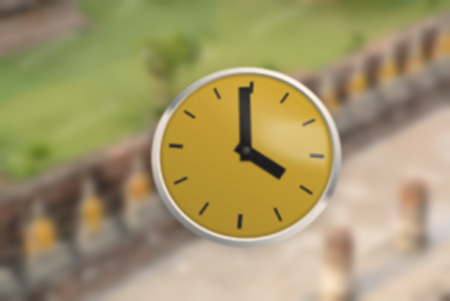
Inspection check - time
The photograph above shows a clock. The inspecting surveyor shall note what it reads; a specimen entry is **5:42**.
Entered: **3:59**
